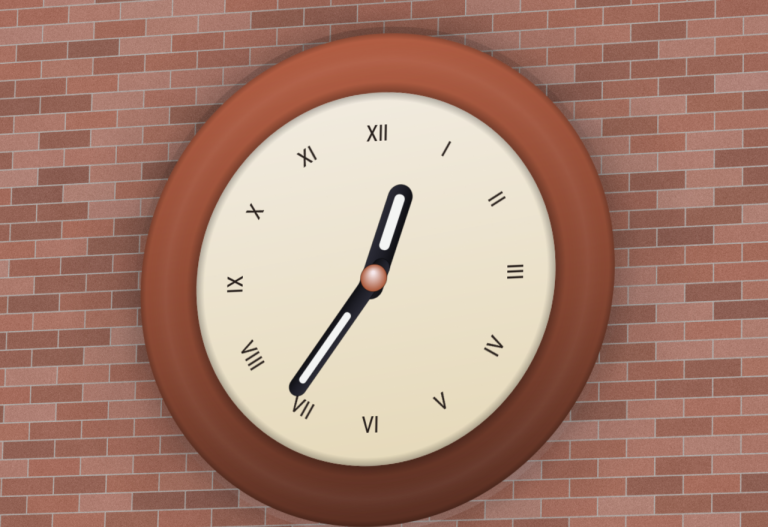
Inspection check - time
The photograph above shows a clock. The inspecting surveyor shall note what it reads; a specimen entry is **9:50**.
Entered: **12:36**
